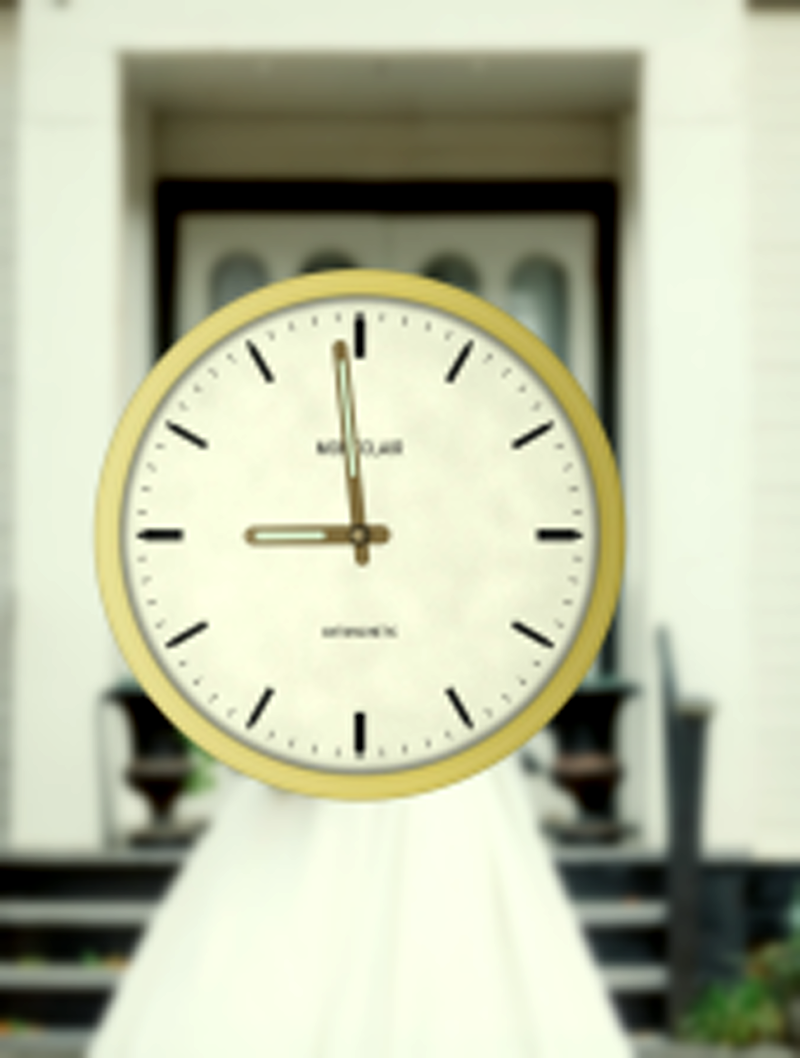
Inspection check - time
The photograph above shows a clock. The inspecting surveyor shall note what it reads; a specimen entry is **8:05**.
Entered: **8:59**
